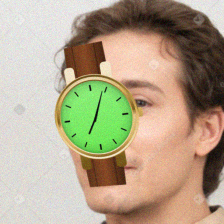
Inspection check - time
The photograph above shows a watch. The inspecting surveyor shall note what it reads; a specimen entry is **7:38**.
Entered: **7:04**
